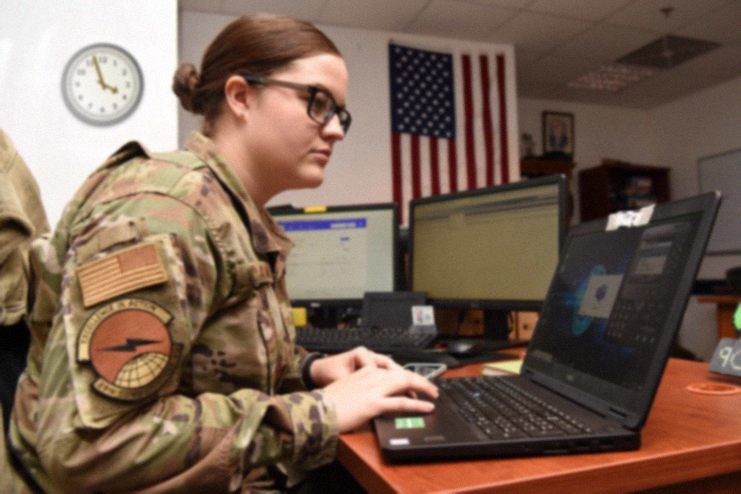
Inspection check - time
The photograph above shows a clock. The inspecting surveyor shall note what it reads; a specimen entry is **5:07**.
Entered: **3:57**
